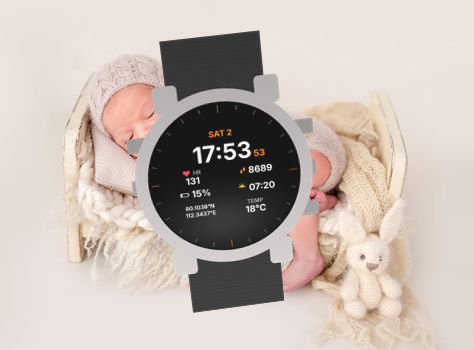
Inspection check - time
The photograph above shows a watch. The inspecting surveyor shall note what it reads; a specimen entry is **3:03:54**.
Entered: **17:53:53**
